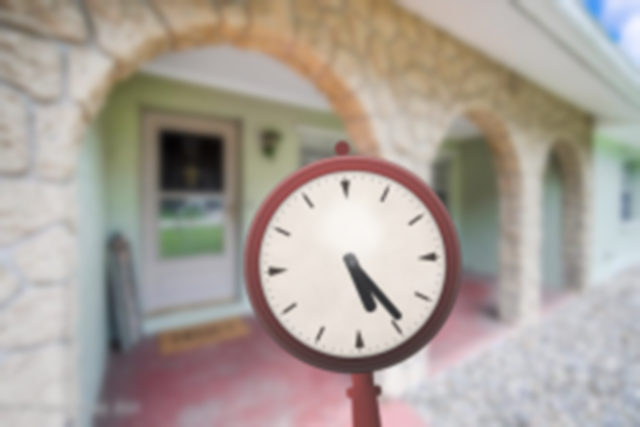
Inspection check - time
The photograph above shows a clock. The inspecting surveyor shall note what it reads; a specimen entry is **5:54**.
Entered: **5:24**
